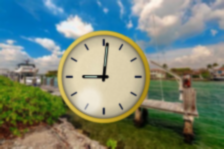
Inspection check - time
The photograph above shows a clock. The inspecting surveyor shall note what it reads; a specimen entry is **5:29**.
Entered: **9:01**
